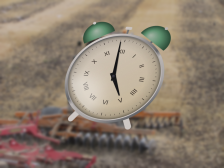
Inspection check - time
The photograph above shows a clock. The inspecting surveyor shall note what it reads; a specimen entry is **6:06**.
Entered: **4:59**
